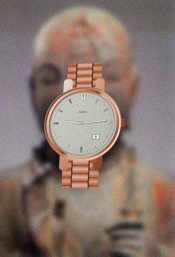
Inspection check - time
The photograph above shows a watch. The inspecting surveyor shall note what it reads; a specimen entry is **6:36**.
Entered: **9:14**
